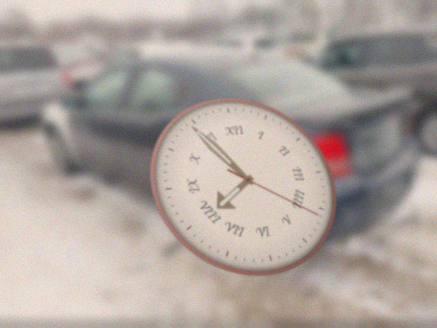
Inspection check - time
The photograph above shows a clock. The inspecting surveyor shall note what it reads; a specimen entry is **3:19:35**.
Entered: **7:54:21**
